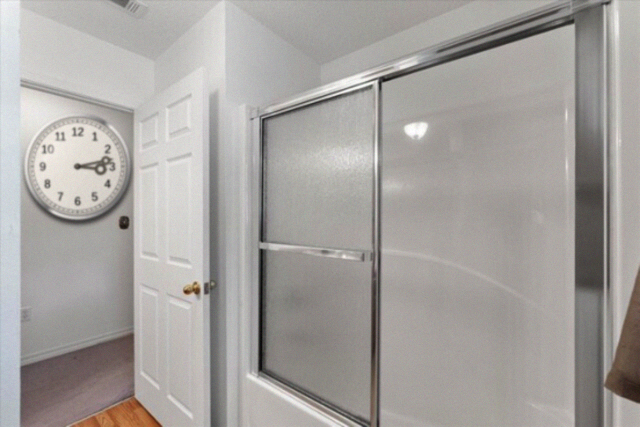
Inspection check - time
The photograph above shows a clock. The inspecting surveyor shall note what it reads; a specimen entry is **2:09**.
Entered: **3:13**
